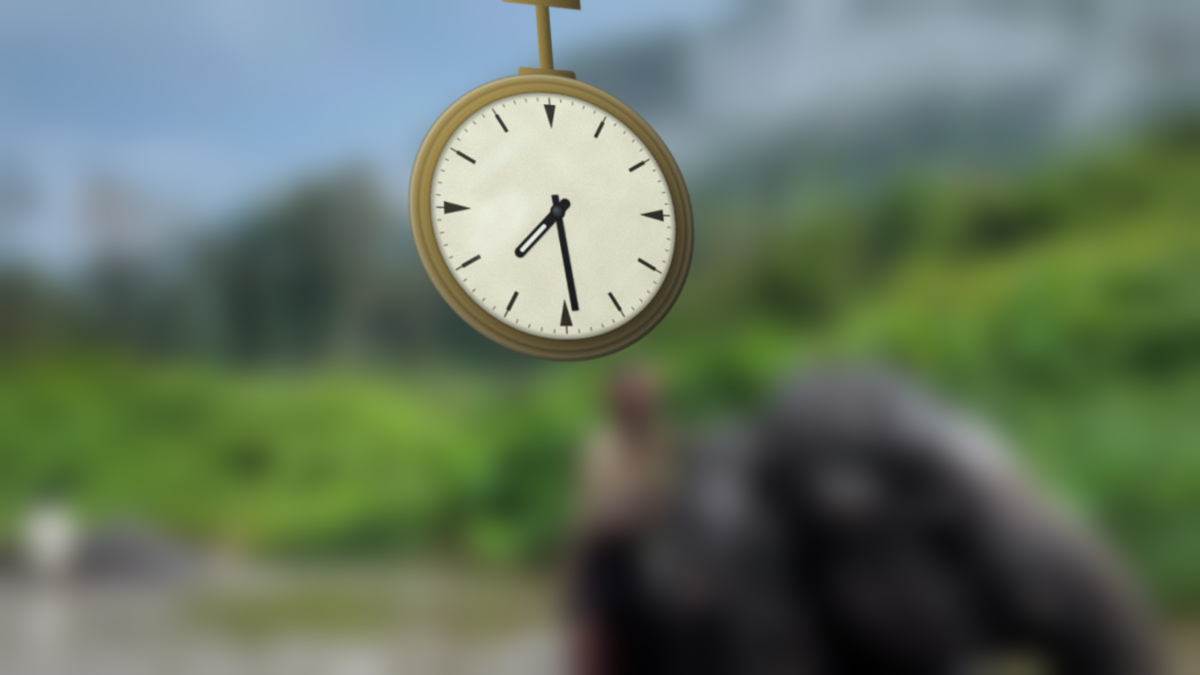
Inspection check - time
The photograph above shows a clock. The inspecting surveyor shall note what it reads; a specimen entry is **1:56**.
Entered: **7:29**
